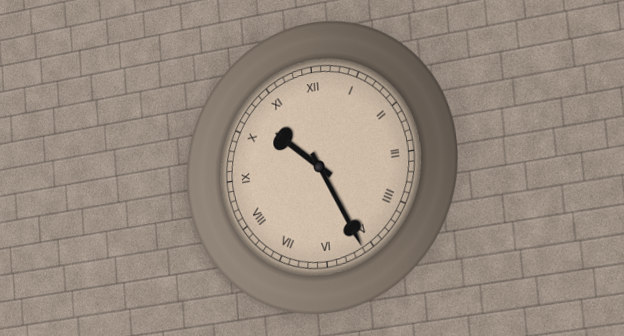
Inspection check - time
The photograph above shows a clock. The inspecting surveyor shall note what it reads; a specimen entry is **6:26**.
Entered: **10:26**
